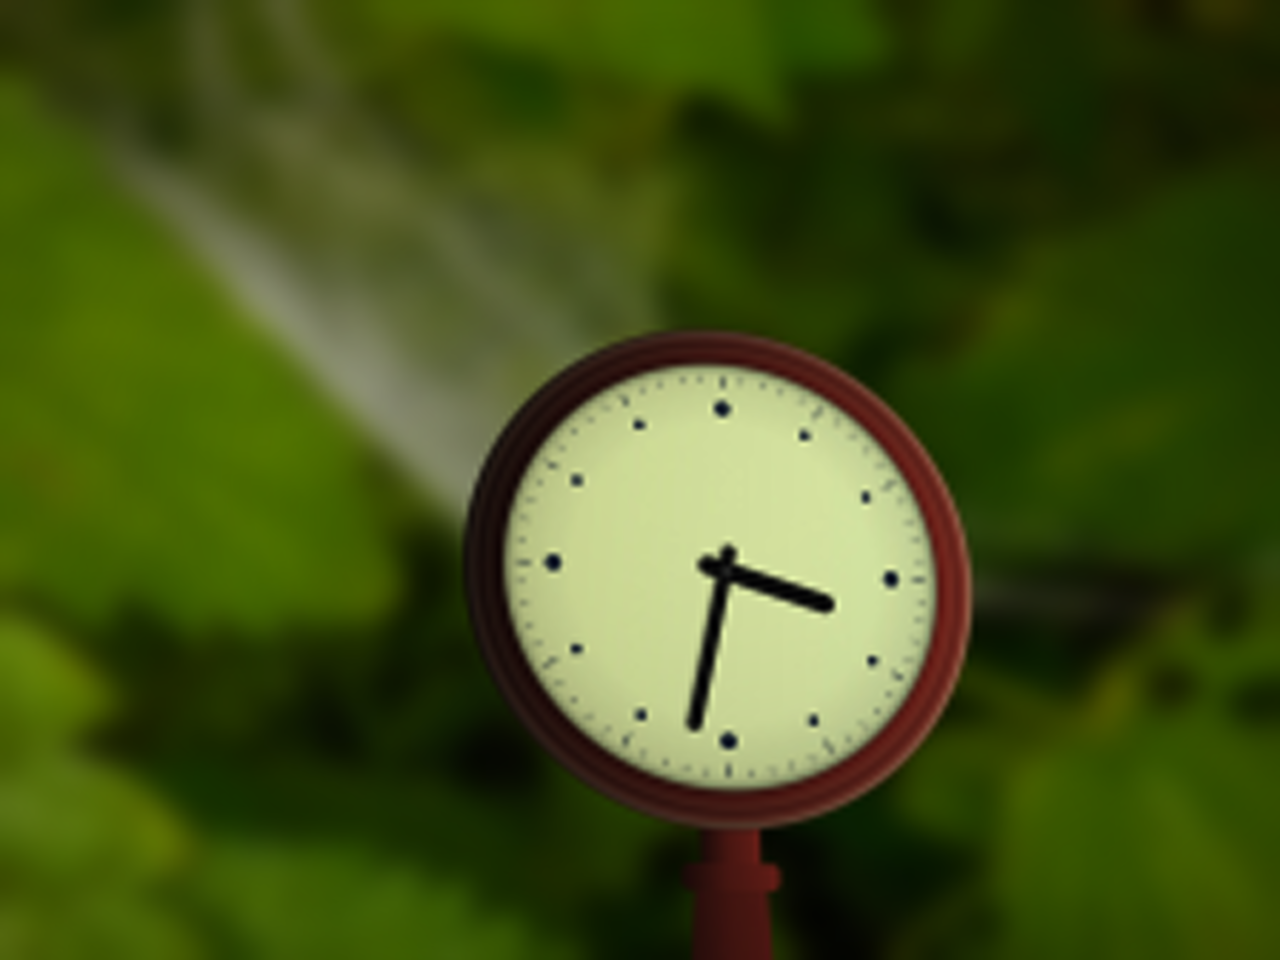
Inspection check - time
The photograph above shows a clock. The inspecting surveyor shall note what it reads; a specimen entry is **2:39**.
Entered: **3:32**
